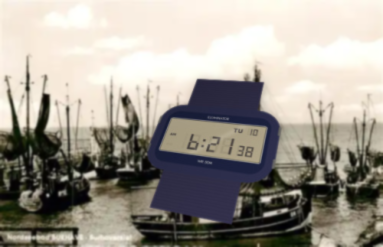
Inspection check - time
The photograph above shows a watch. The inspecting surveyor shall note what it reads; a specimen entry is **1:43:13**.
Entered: **6:21:38**
